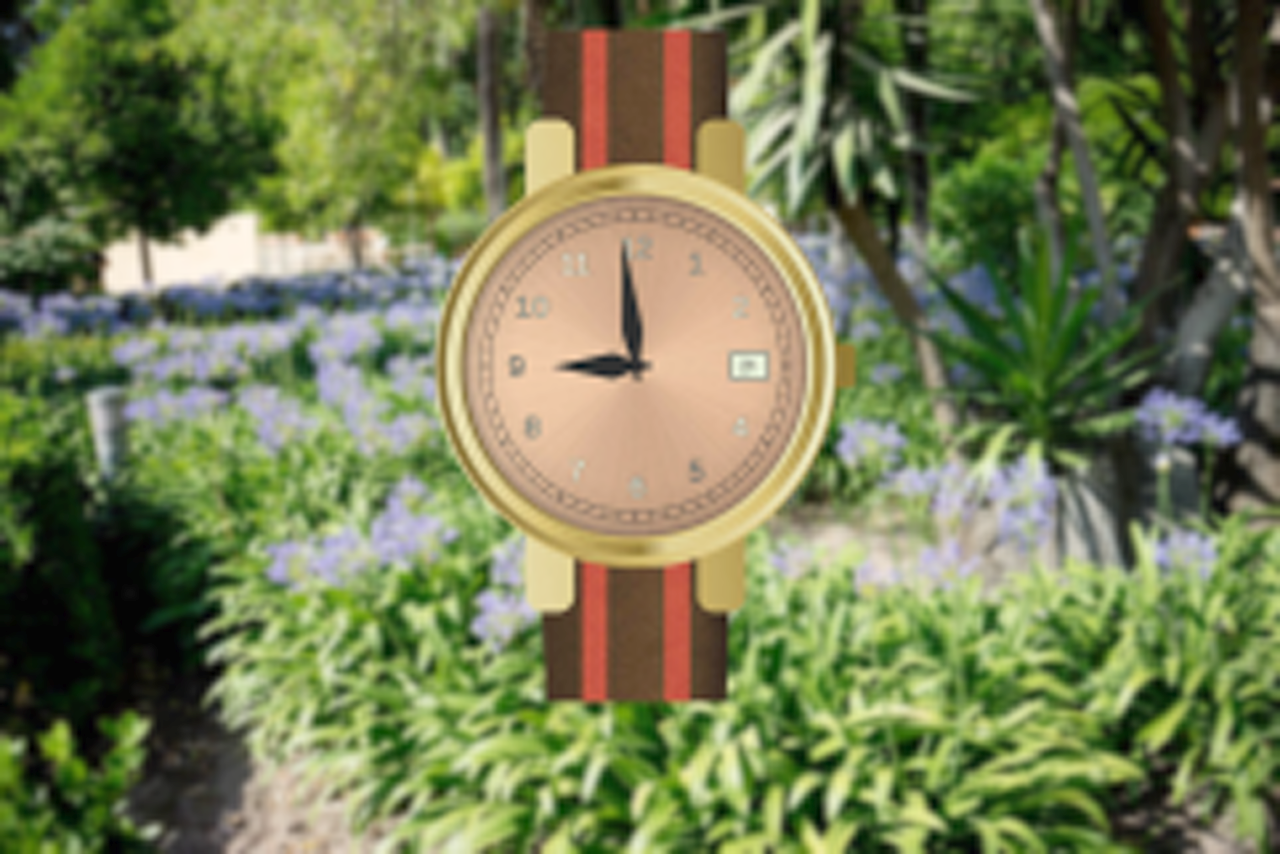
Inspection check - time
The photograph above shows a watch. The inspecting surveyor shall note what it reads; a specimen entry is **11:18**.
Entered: **8:59**
